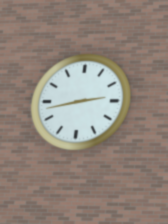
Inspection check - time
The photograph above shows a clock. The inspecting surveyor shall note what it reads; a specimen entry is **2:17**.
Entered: **2:43**
